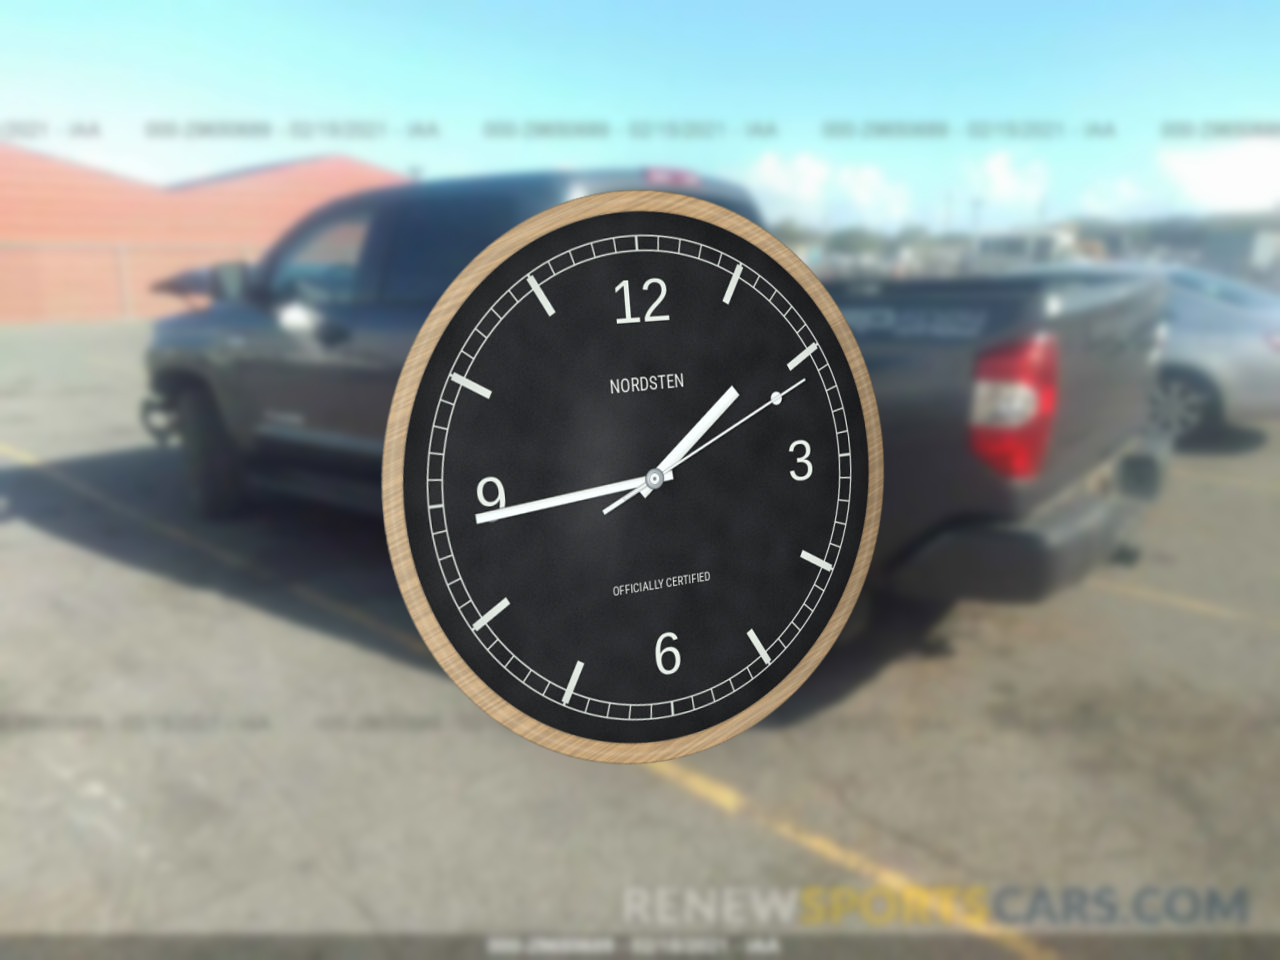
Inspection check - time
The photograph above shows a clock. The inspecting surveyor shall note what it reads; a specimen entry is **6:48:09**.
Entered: **1:44:11**
